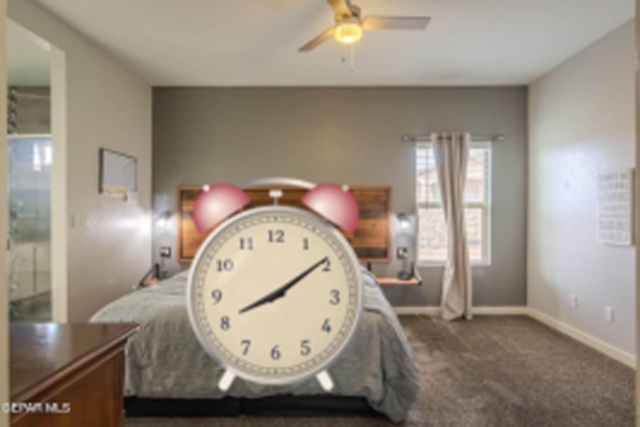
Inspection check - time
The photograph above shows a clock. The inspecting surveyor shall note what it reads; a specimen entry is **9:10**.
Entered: **8:09**
